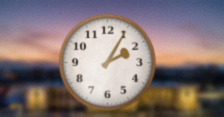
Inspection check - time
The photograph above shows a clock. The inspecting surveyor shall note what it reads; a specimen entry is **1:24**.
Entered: **2:05**
